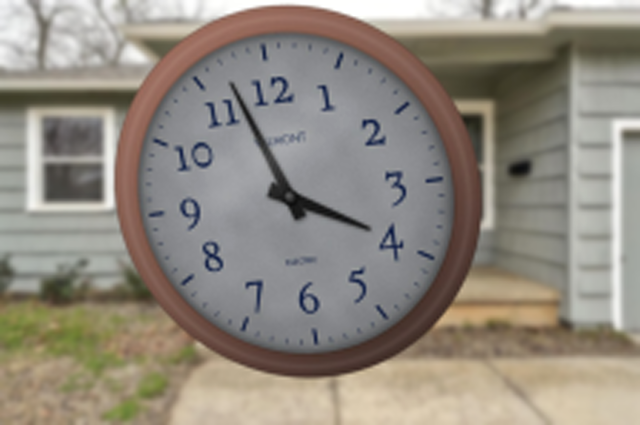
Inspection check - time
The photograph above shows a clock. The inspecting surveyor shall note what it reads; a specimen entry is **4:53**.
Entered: **3:57**
